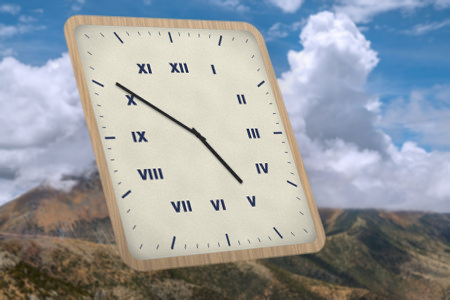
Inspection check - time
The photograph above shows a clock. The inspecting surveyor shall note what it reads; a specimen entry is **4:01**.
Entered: **4:51**
